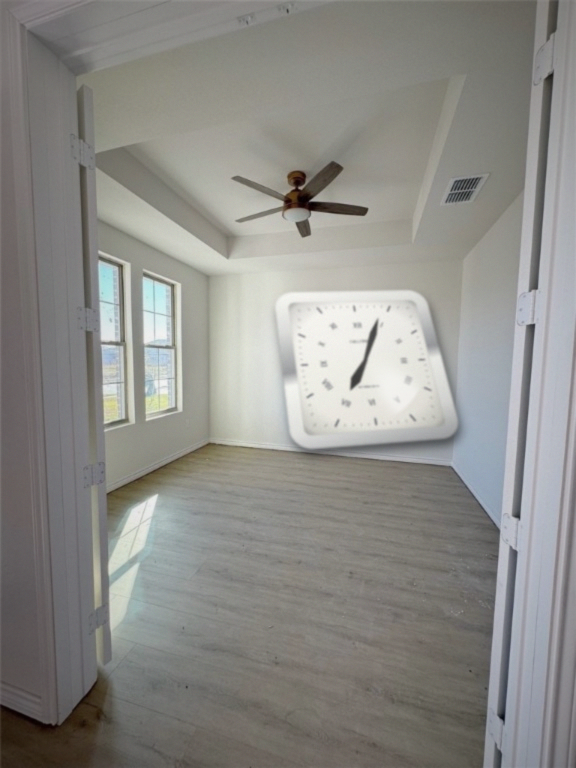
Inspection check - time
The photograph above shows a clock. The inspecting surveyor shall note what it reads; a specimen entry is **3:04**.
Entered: **7:04**
